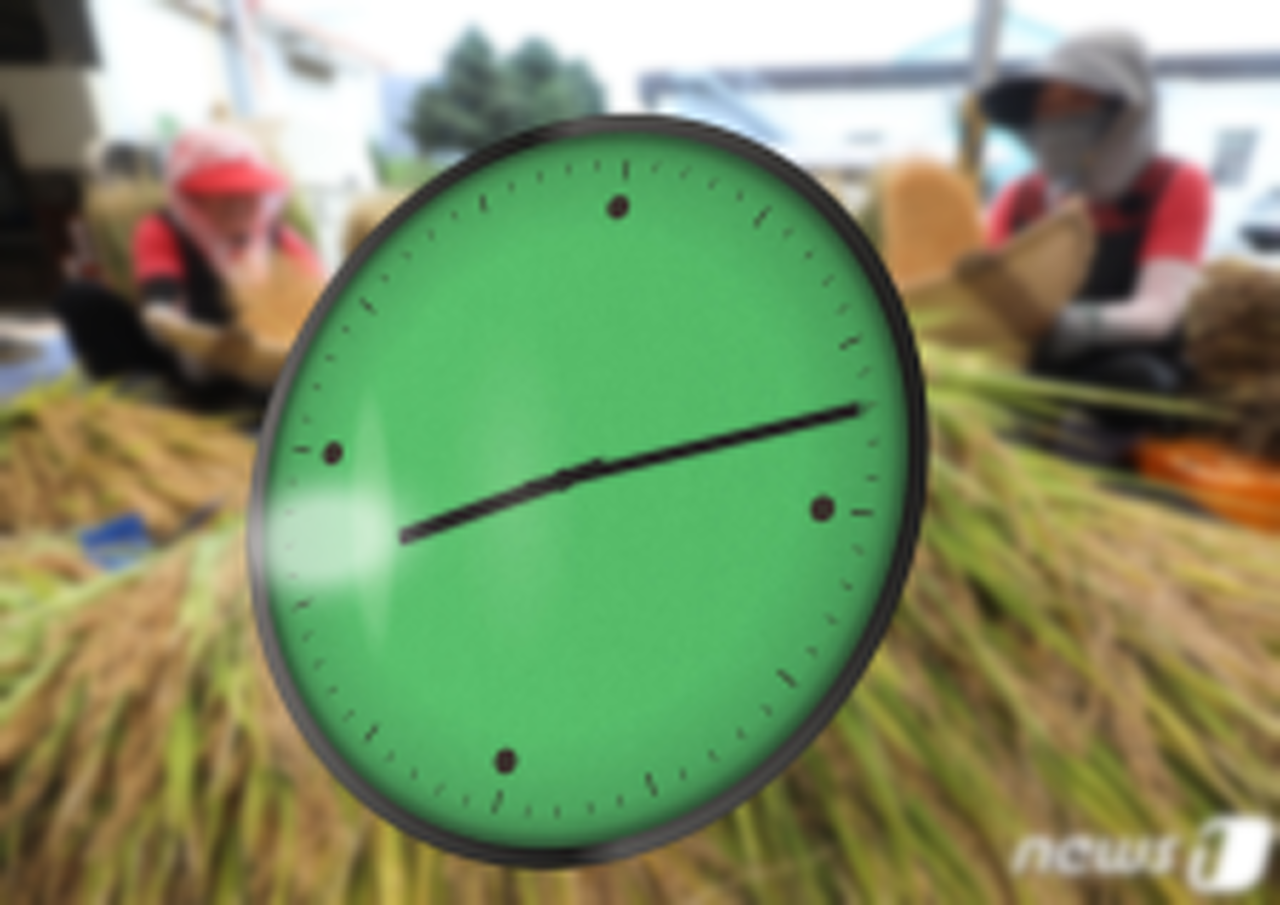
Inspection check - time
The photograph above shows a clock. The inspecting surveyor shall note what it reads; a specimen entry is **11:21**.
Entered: **8:12**
